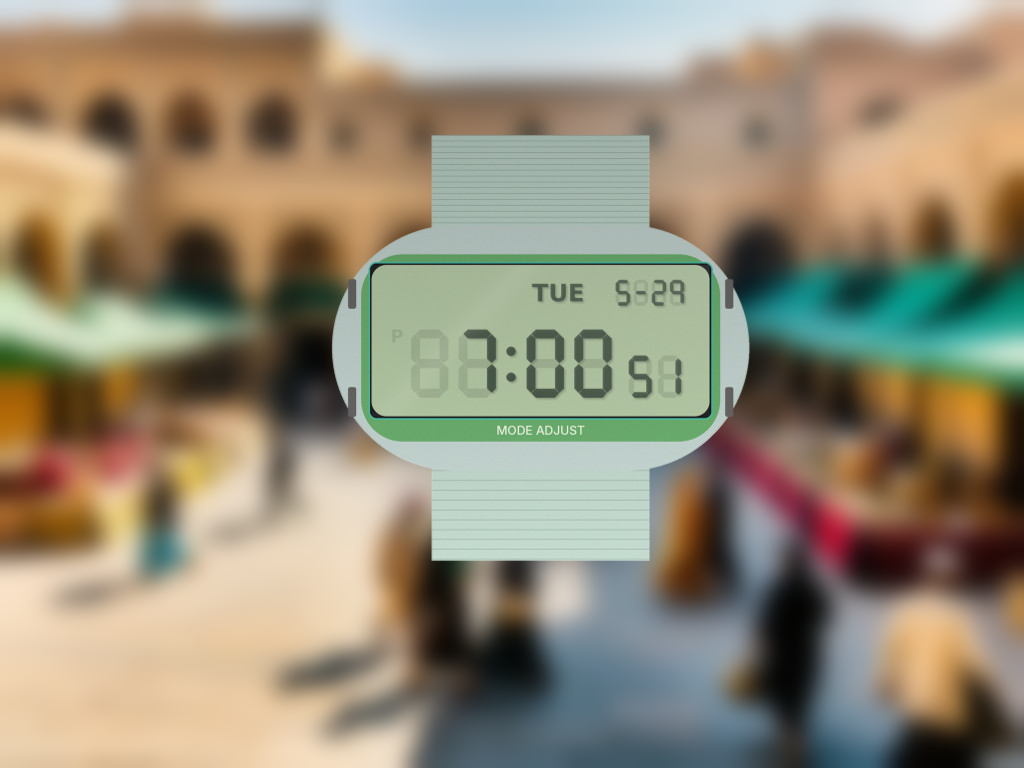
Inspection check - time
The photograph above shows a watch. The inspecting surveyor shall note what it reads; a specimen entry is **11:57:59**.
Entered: **7:00:51**
